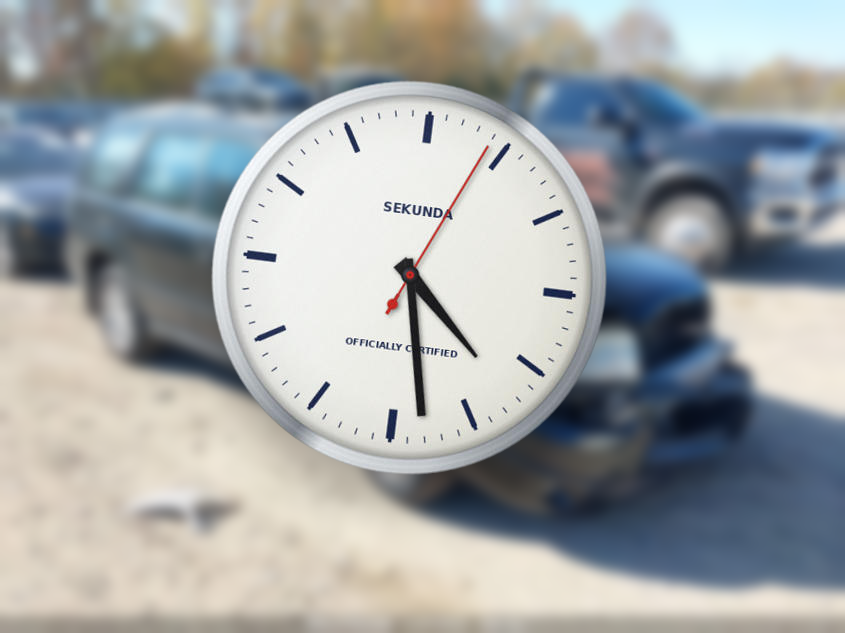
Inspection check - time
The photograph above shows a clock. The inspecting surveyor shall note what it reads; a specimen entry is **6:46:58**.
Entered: **4:28:04**
